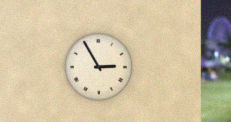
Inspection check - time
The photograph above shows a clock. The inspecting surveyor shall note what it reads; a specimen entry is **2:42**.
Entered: **2:55**
